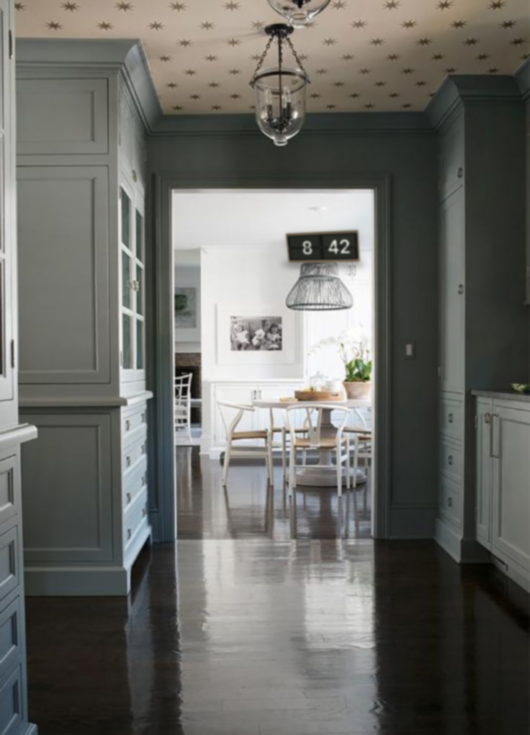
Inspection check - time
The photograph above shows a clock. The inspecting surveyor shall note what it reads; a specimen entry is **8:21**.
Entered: **8:42**
